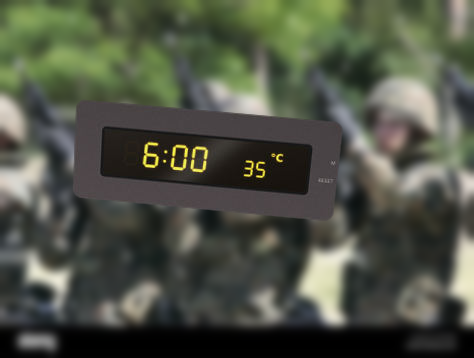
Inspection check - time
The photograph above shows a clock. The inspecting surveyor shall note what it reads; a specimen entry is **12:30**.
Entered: **6:00**
